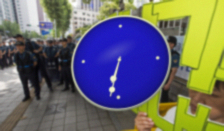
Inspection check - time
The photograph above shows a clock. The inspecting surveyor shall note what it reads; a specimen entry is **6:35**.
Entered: **6:32**
